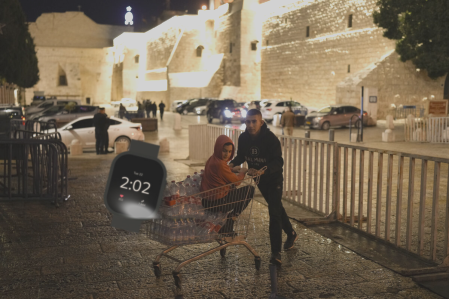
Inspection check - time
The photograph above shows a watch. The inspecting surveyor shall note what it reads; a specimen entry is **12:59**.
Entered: **2:02**
